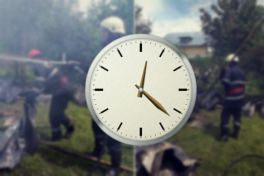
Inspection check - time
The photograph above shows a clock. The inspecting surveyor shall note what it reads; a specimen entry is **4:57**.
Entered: **12:22**
